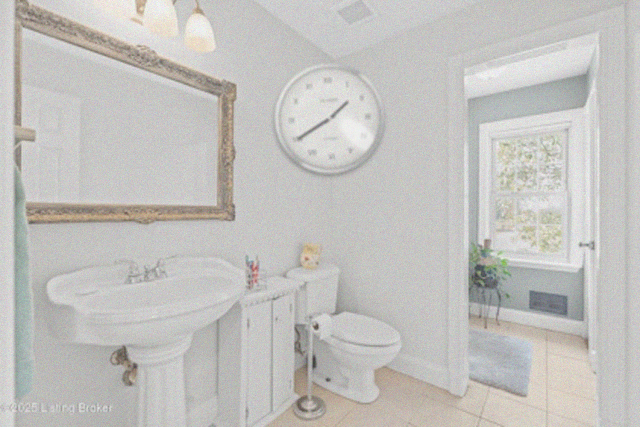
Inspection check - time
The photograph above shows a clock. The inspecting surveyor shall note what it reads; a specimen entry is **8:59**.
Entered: **1:40**
